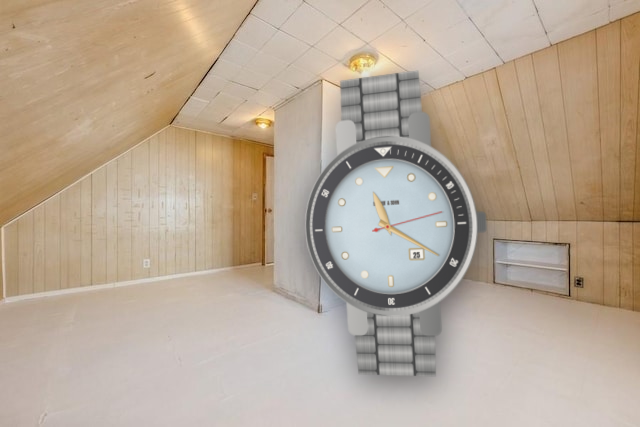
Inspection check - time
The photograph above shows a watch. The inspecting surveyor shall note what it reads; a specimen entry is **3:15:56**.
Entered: **11:20:13**
